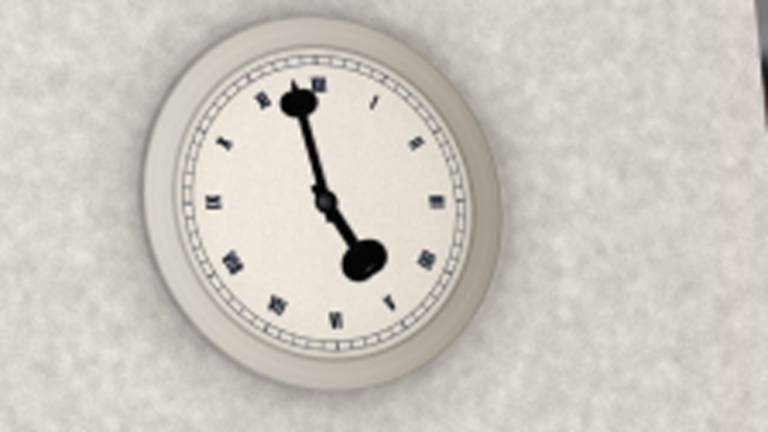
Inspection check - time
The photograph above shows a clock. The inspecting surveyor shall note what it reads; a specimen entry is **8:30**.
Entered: **4:58**
